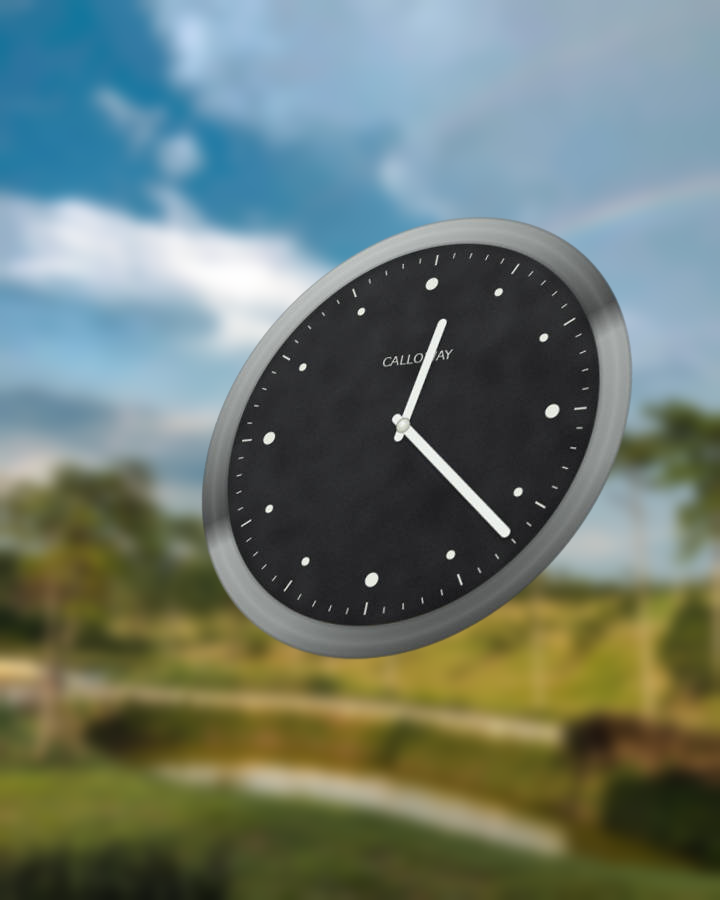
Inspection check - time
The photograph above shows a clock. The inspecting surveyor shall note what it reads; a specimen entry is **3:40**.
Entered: **12:22**
